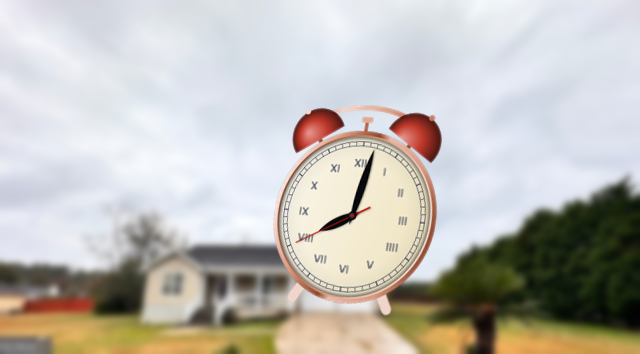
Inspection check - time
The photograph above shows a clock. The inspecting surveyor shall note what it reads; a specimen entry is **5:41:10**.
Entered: **8:01:40**
